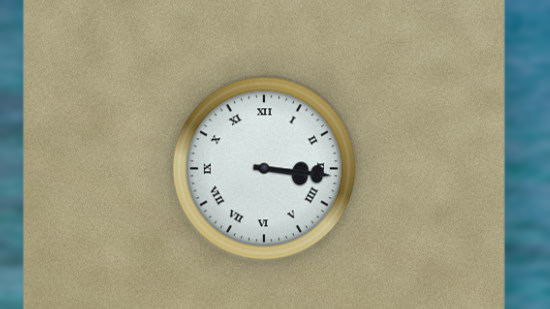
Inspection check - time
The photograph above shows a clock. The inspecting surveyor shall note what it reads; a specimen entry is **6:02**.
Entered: **3:16**
